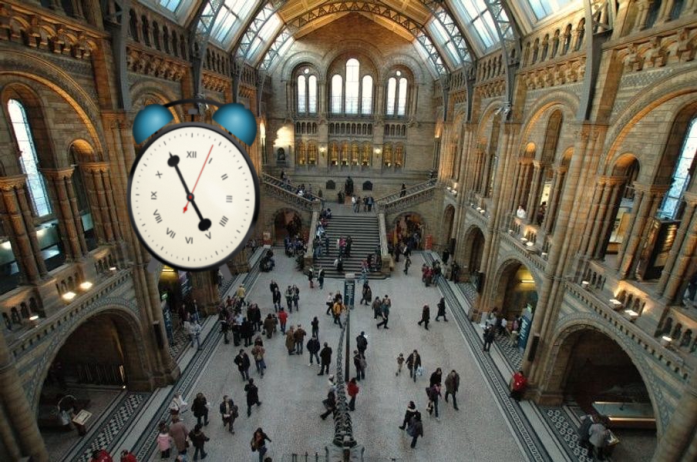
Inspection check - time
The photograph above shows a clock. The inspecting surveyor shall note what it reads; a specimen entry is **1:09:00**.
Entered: **4:55:04**
